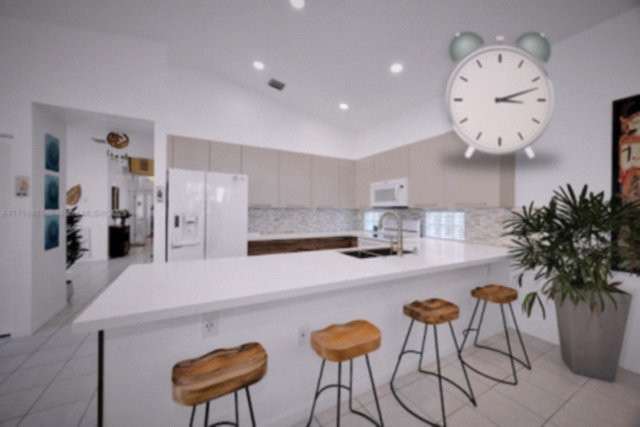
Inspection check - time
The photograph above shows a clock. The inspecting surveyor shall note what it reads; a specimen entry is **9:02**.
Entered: **3:12**
